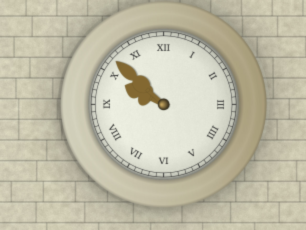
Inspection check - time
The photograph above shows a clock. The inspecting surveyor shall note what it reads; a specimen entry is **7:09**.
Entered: **9:52**
